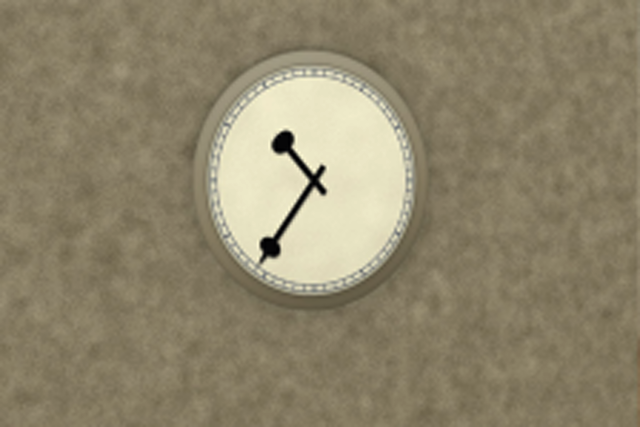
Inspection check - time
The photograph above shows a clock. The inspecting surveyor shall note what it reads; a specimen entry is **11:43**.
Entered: **10:36**
